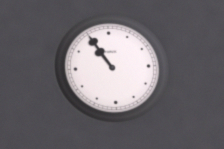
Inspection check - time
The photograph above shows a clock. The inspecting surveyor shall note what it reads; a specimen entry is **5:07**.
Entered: **10:55**
